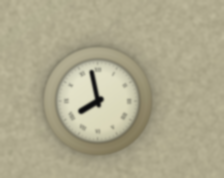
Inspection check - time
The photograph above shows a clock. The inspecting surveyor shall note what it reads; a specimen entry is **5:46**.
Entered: **7:58**
